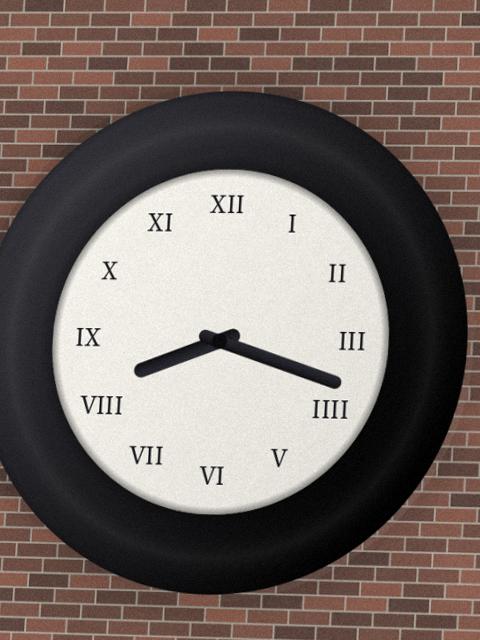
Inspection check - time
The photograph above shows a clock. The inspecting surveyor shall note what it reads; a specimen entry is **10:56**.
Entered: **8:18**
